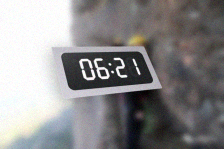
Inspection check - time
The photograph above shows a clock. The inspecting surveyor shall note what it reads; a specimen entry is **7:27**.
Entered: **6:21**
